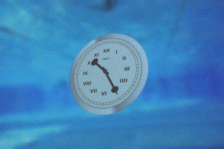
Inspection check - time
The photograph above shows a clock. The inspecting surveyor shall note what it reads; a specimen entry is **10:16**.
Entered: **10:25**
